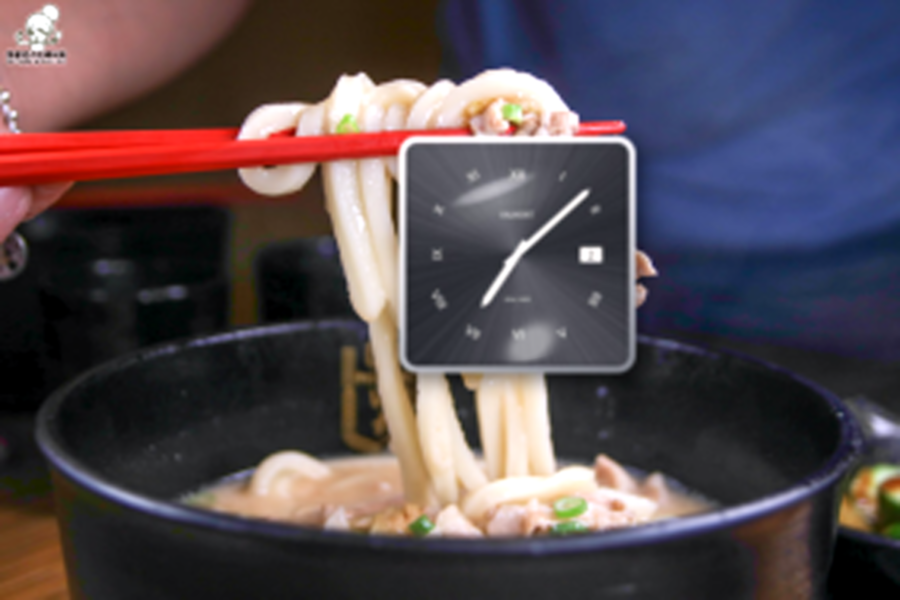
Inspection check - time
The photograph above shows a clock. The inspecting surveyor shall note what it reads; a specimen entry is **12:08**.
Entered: **7:08**
